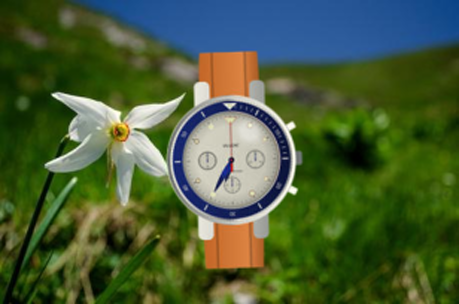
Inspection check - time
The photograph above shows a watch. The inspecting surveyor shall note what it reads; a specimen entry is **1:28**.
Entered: **6:35**
